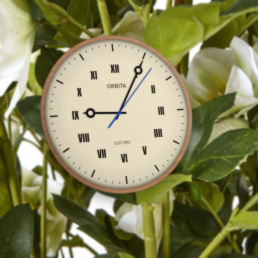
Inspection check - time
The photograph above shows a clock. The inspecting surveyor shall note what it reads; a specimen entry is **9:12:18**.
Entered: **9:05:07**
